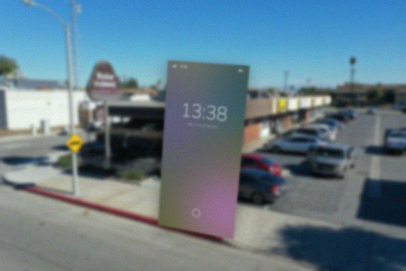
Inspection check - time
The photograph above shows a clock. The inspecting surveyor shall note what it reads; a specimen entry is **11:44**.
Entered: **13:38**
